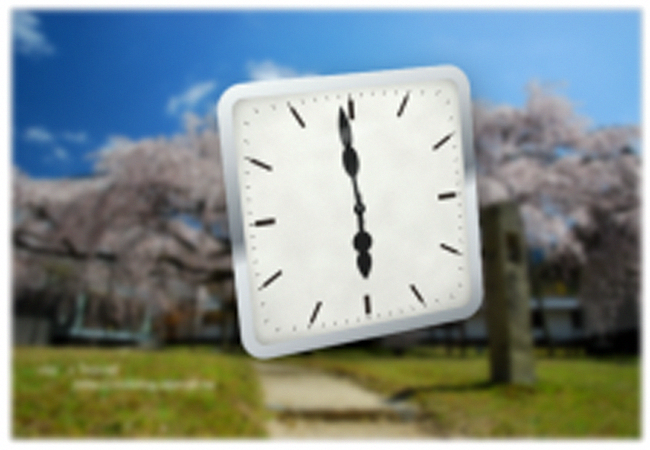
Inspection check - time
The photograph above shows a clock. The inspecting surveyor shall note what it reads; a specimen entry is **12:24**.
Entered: **5:59**
